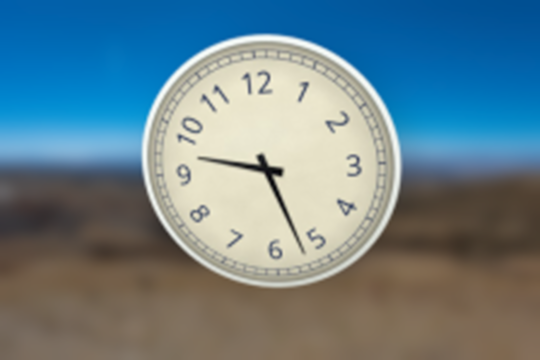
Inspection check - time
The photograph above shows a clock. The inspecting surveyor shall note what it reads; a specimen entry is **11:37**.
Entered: **9:27**
